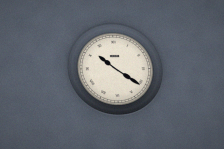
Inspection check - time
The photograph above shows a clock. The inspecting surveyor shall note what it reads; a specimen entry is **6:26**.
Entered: **10:21**
